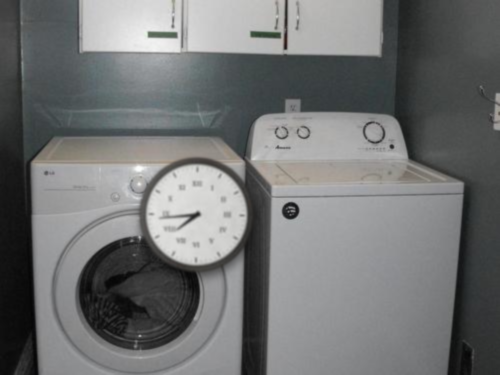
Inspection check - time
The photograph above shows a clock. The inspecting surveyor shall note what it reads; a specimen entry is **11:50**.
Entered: **7:44**
